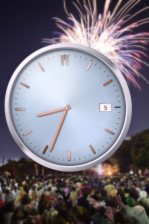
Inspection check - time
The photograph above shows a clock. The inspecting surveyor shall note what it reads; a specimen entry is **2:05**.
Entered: **8:34**
